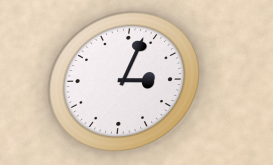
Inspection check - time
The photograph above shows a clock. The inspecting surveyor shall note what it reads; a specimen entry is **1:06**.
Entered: **3:03**
